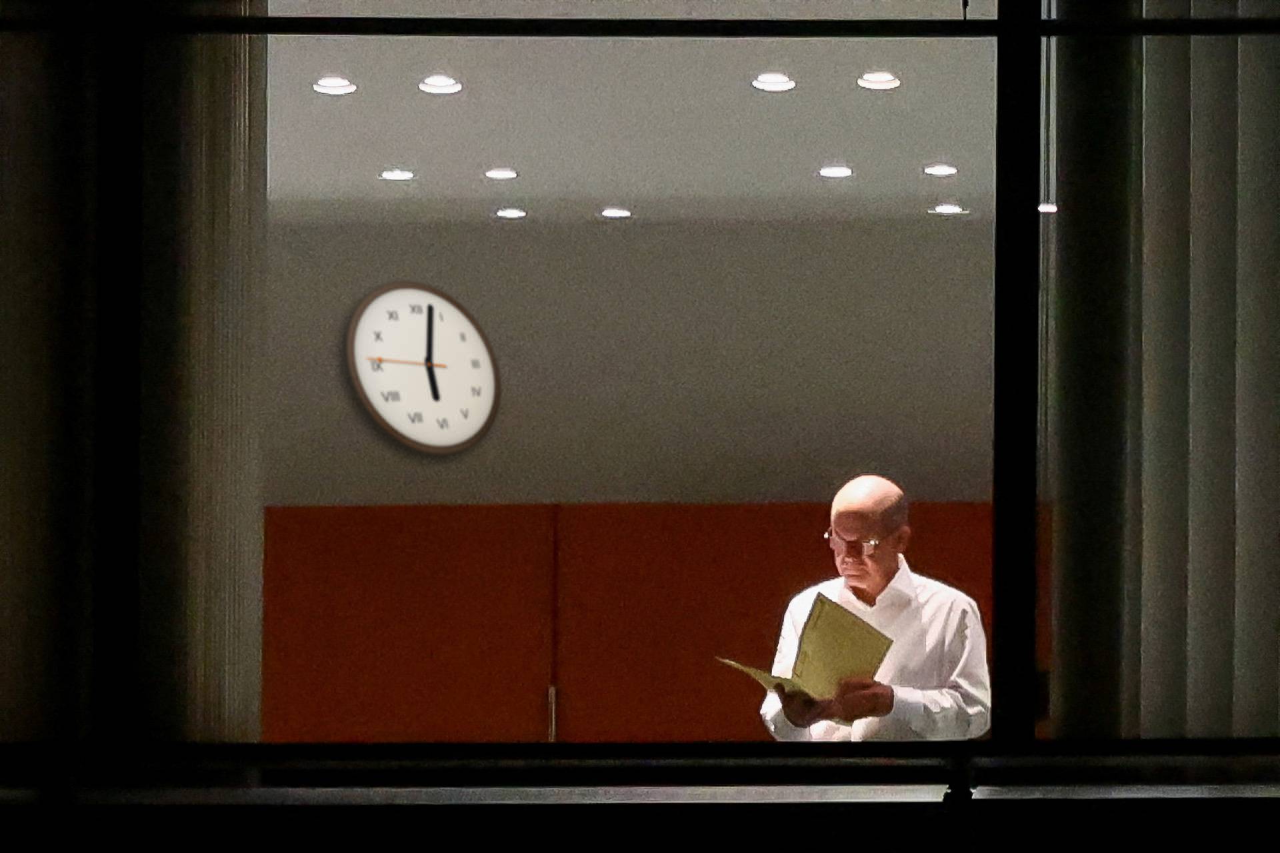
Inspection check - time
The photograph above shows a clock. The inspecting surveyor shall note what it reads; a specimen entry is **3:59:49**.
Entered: **6:02:46**
